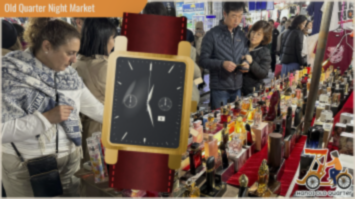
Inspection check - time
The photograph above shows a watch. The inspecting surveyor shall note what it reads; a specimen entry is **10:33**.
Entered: **12:27**
